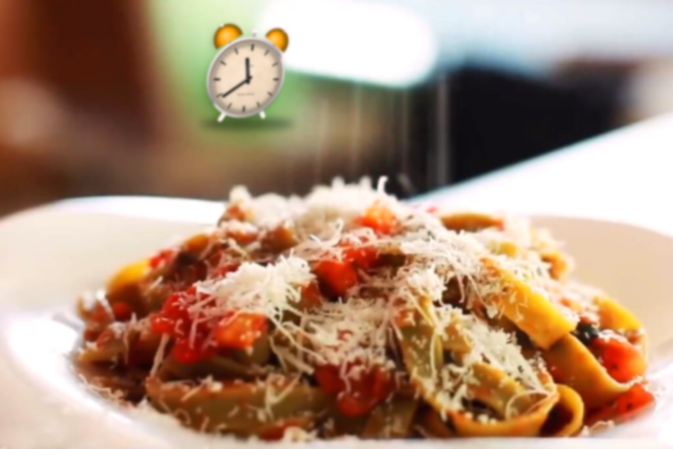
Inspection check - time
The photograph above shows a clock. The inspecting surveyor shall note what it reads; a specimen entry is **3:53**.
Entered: **11:39**
